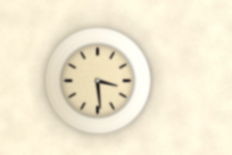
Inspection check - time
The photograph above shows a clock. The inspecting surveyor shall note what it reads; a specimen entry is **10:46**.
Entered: **3:29**
